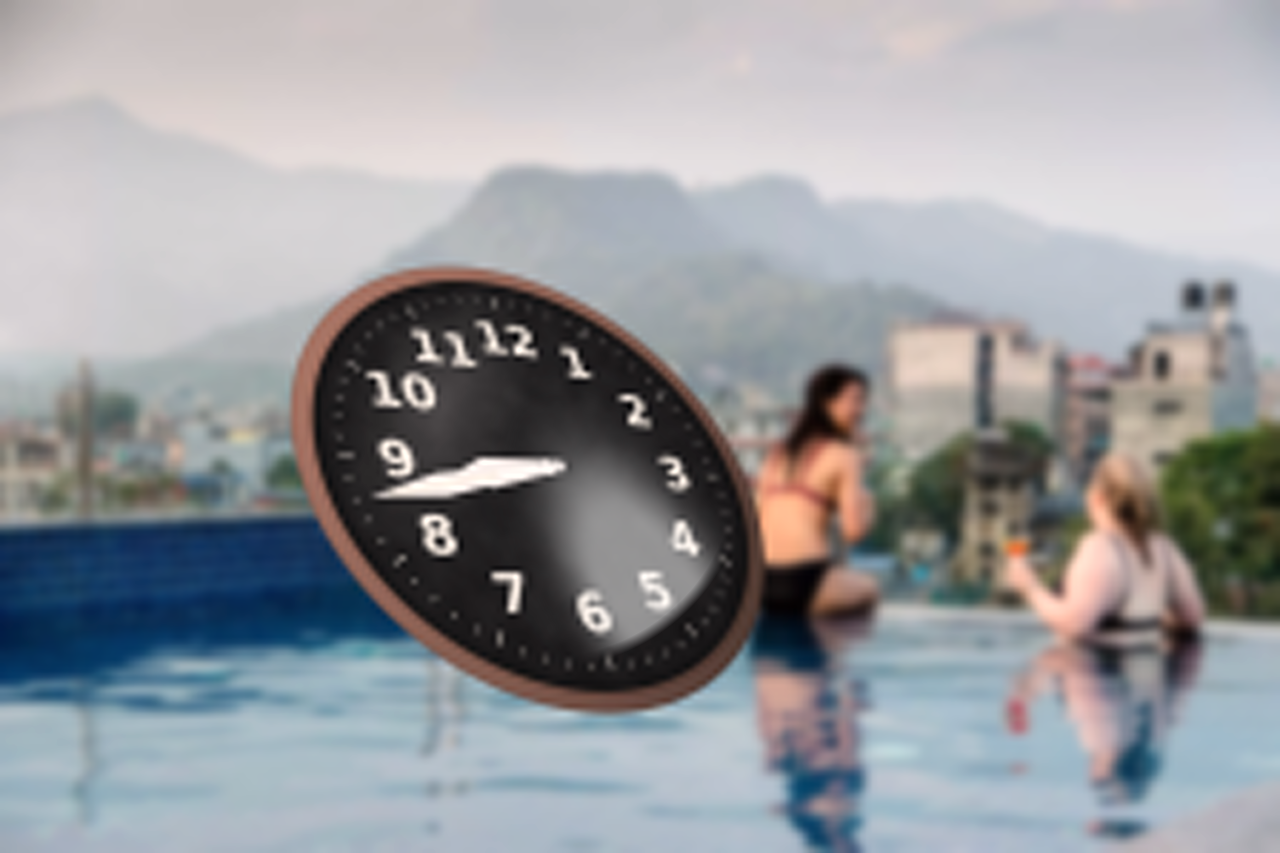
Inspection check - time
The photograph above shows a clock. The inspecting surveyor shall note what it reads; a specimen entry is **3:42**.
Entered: **8:43**
